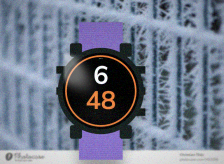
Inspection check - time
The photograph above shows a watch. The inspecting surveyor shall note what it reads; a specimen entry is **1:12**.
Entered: **6:48**
